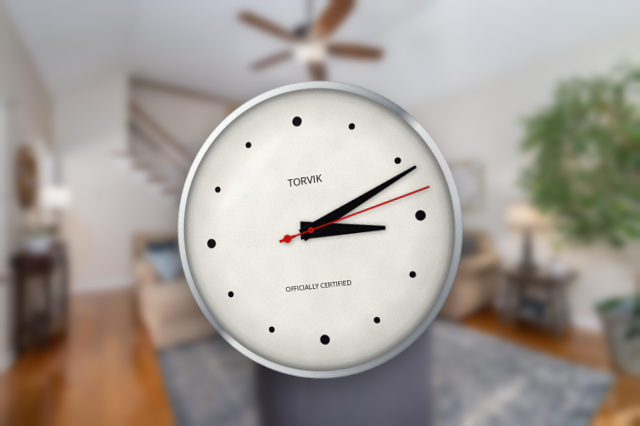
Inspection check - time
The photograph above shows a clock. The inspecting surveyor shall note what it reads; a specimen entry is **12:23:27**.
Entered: **3:11:13**
